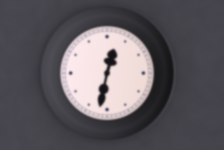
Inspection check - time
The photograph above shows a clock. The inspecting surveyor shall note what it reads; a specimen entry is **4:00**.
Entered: **12:32**
